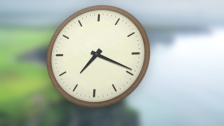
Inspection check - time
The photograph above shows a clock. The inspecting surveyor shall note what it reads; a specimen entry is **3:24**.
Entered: **7:19**
